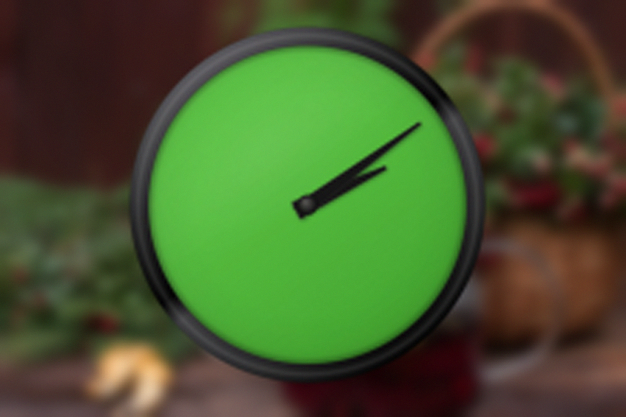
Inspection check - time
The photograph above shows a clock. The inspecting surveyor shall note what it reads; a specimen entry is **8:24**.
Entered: **2:09**
